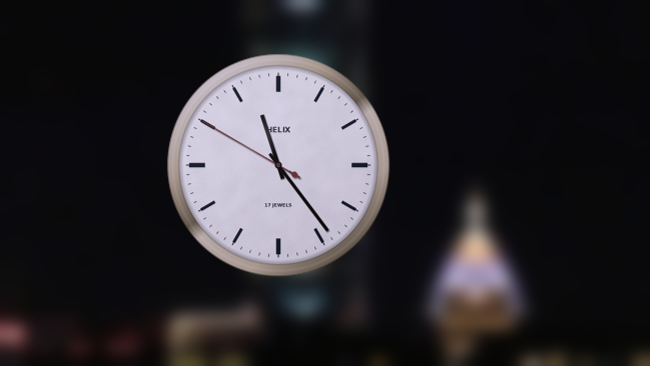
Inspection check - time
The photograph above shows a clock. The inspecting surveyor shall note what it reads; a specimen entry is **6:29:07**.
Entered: **11:23:50**
